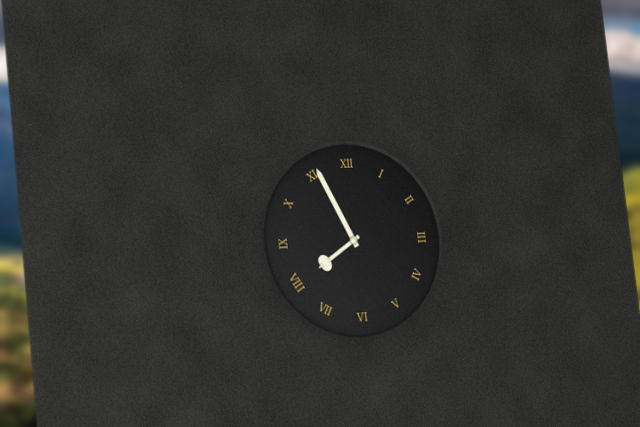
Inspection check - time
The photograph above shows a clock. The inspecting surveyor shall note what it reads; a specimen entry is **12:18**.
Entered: **7:56**
